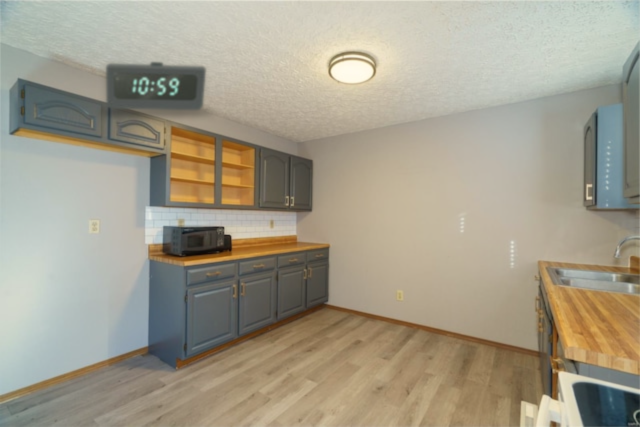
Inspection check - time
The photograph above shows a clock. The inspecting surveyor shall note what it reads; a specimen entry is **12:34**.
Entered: **10:59**
